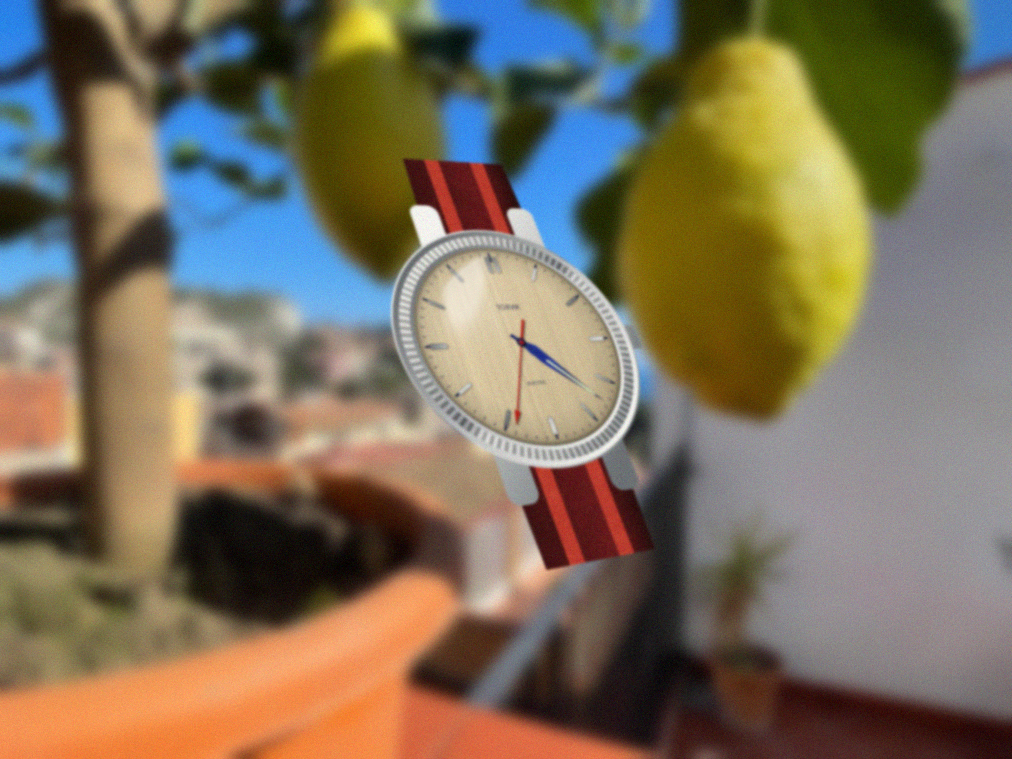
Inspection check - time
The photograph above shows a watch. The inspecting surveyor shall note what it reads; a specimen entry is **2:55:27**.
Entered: **4:22:34**
